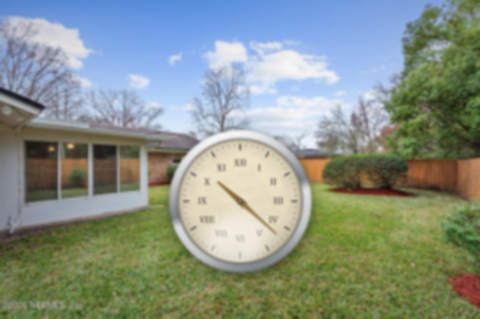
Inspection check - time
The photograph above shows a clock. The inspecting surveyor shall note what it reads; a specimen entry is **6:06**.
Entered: **10:22**
